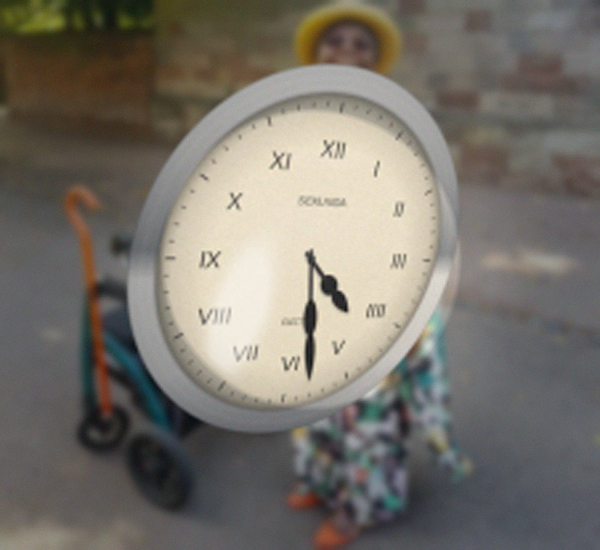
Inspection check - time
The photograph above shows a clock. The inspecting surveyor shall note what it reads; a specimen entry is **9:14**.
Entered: **4:28**
